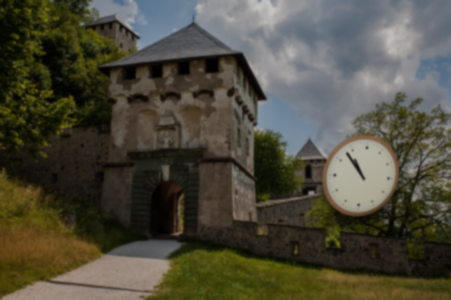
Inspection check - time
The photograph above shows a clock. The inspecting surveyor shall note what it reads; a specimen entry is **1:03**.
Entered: **10:53**
